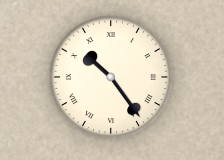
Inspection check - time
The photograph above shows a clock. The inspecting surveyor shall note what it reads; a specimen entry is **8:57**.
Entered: **10:24**
